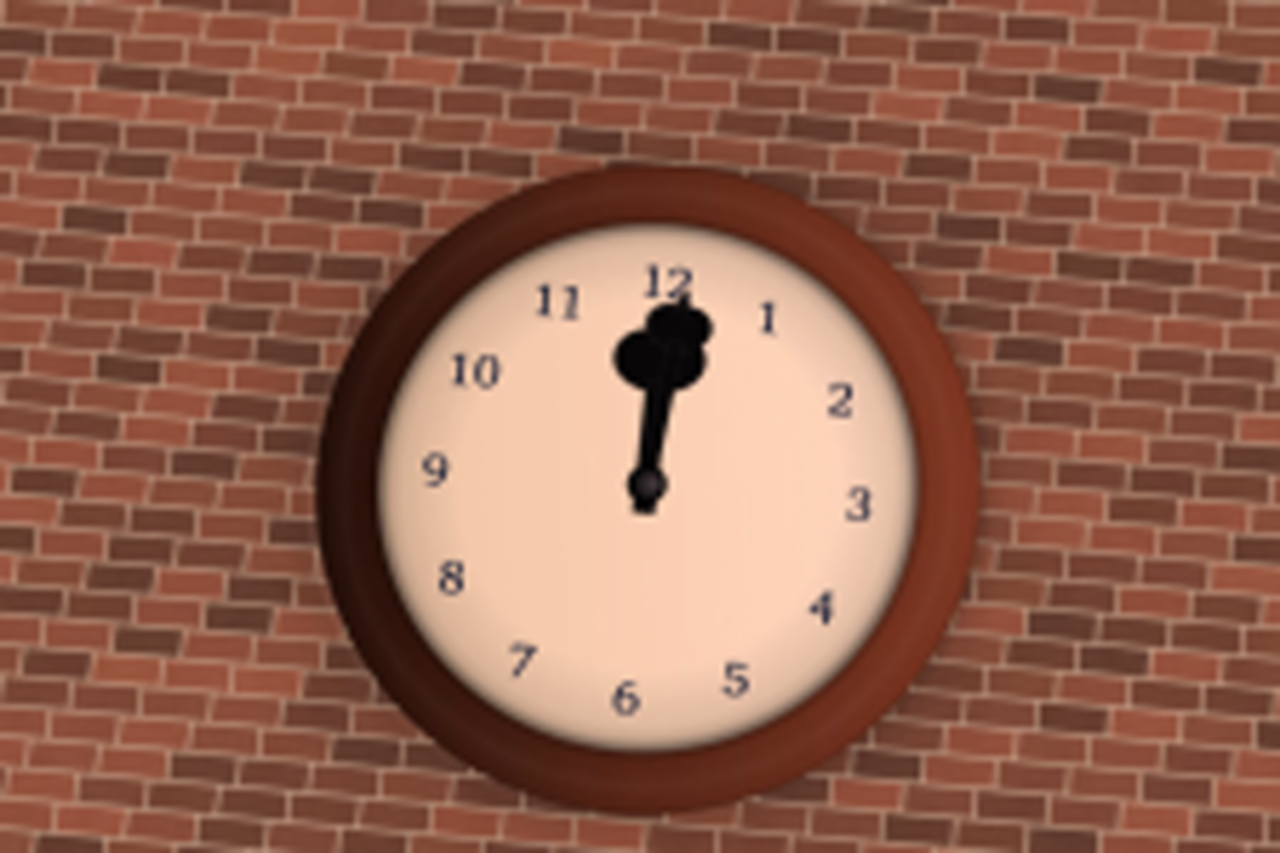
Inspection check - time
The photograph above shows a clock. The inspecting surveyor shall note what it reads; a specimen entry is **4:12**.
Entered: **12:01**
